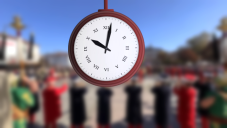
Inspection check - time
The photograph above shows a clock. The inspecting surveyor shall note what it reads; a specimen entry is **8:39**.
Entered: **10:02**
